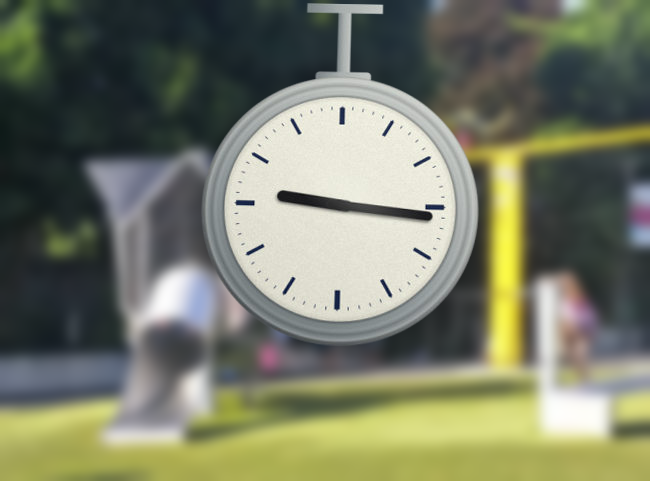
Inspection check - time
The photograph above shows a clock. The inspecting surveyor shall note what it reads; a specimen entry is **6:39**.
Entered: **9:16**
